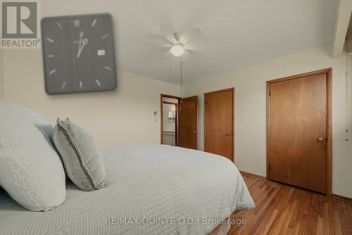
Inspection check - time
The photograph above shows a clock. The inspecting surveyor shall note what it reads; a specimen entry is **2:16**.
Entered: **1:02**
